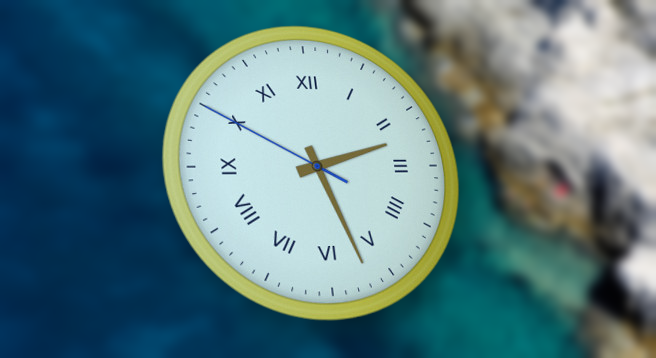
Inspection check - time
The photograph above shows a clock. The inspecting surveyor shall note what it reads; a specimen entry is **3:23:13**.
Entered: **2:26:50**
